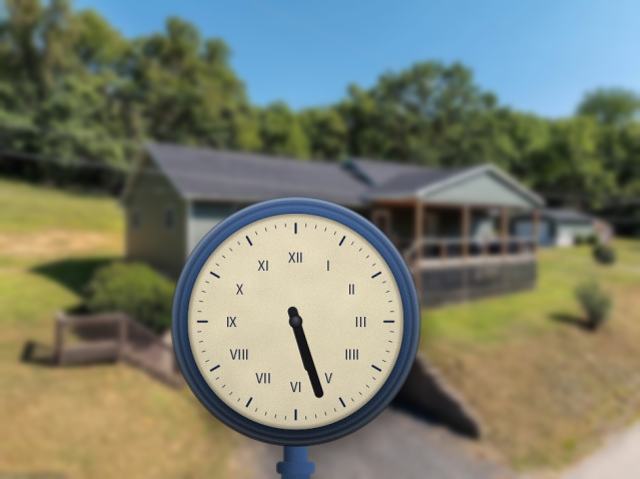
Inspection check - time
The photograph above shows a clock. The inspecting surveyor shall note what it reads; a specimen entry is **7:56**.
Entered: **5:27**
